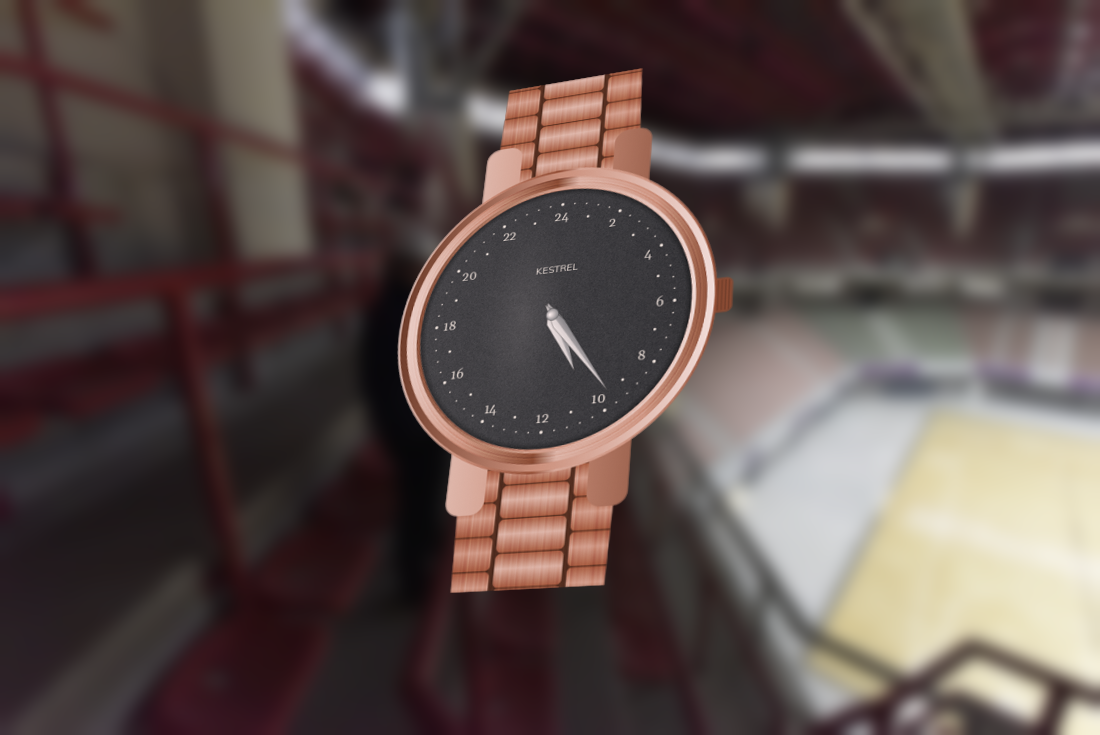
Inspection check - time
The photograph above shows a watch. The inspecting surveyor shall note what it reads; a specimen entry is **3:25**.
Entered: **10:24**
